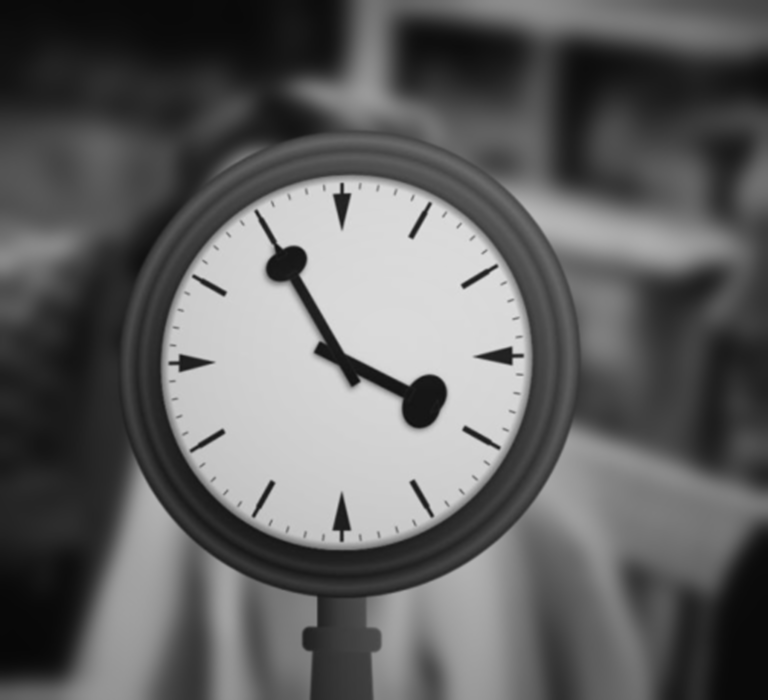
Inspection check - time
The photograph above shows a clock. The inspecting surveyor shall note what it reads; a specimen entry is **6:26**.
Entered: **3:55**
